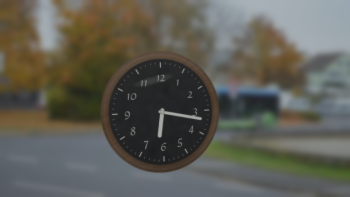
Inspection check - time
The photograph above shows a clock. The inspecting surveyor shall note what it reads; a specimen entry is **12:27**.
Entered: **6:17**
